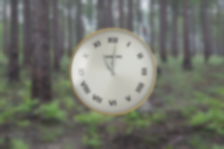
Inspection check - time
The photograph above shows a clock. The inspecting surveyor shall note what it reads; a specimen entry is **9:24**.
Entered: **11:01**
